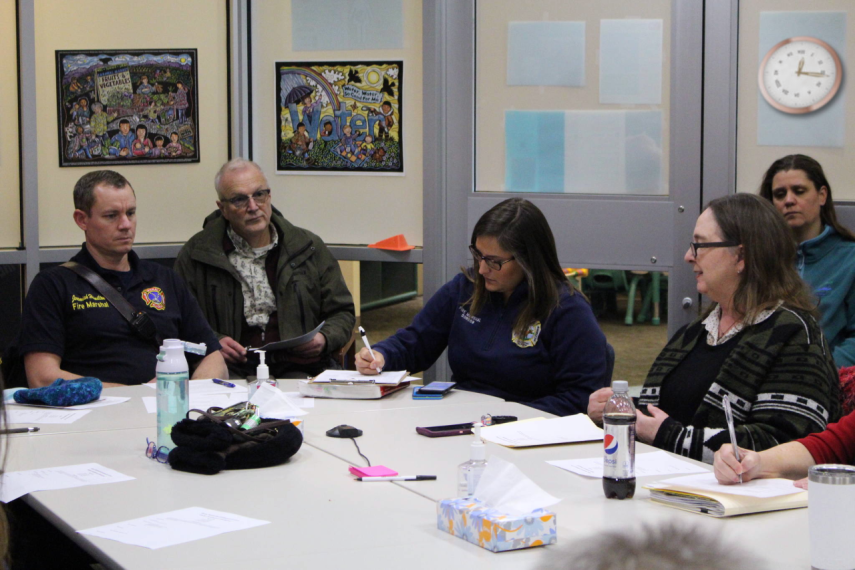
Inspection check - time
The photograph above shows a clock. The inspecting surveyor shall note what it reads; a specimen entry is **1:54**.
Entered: **12:16**
